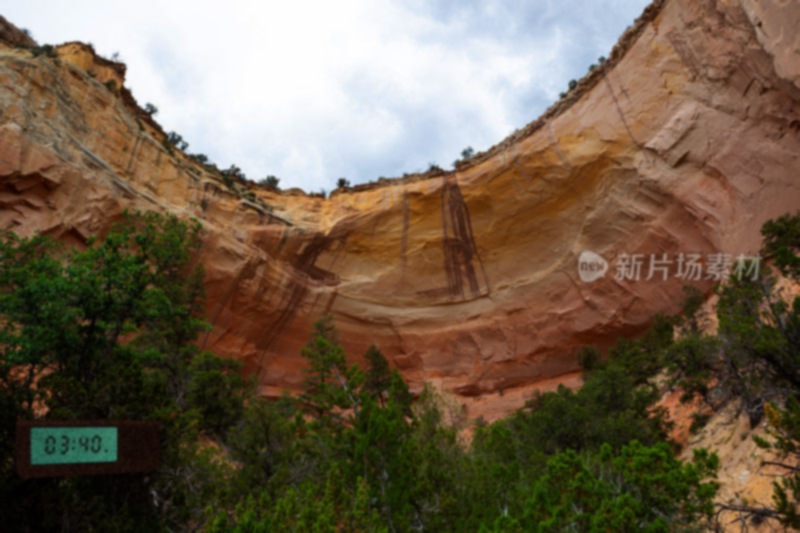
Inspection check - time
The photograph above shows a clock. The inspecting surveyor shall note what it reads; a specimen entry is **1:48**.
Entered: **3:40**
